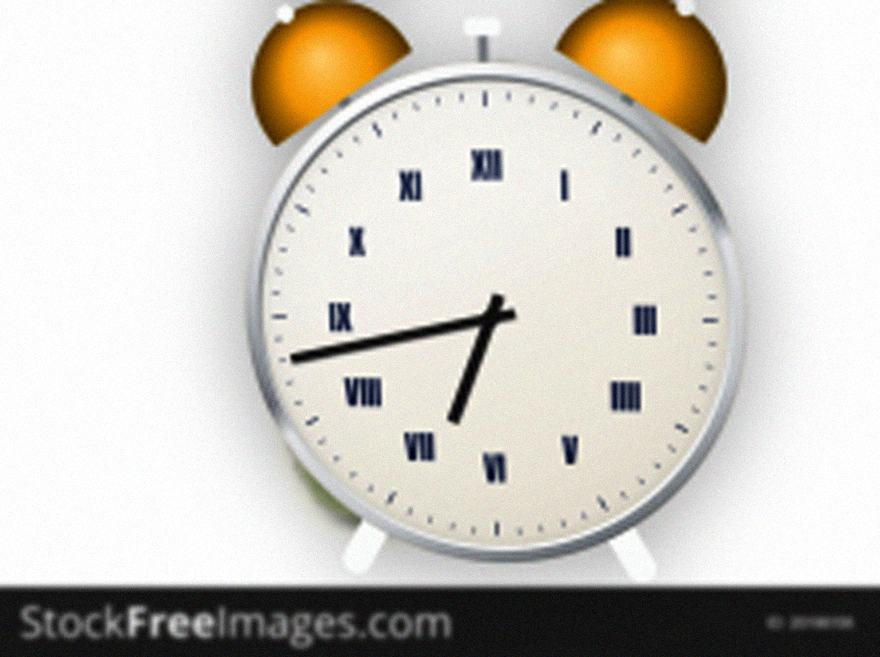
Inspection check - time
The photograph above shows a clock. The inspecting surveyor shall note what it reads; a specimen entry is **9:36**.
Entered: **6:43**
